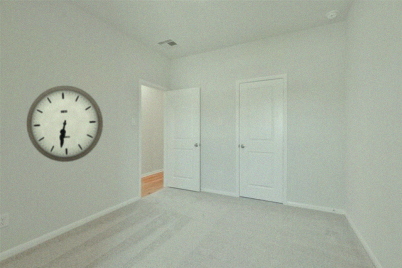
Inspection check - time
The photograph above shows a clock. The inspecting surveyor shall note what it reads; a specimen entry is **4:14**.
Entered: **6:32**
